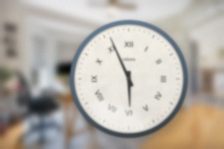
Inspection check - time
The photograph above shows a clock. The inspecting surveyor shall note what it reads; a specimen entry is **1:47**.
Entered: **5:56**
